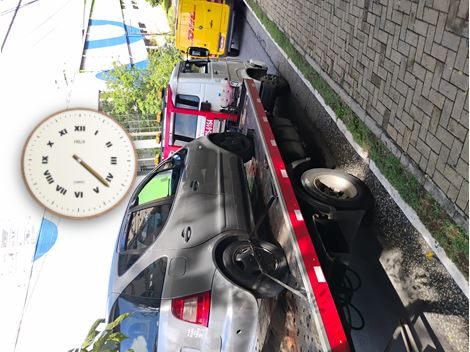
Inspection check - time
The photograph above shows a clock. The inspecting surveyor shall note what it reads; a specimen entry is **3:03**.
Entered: **4:22**
